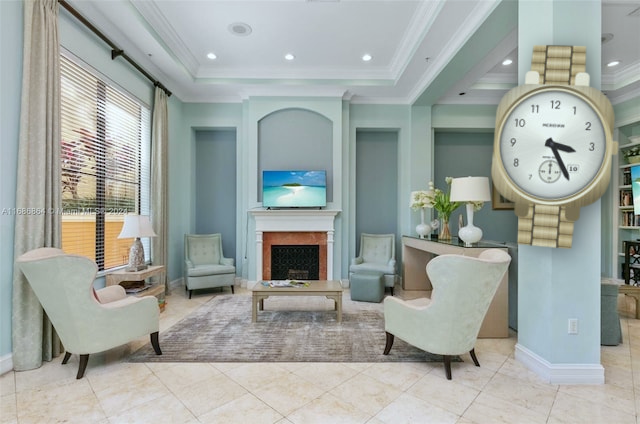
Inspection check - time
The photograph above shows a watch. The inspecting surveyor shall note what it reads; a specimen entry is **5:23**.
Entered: **3:25**
